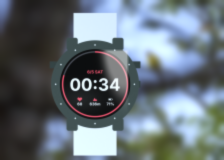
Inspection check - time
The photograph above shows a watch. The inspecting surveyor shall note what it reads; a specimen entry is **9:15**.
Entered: **0:34**
